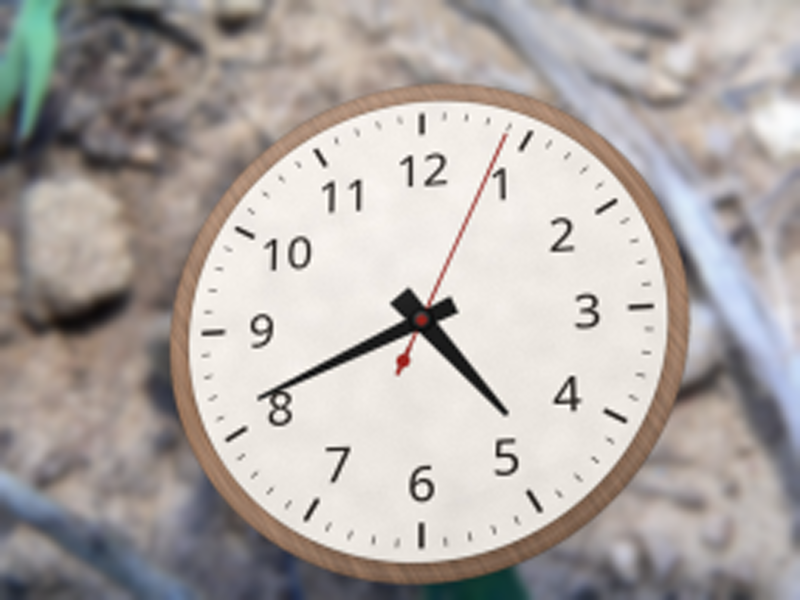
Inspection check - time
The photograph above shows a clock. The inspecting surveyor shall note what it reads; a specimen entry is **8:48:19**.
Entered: **4:41:04**
